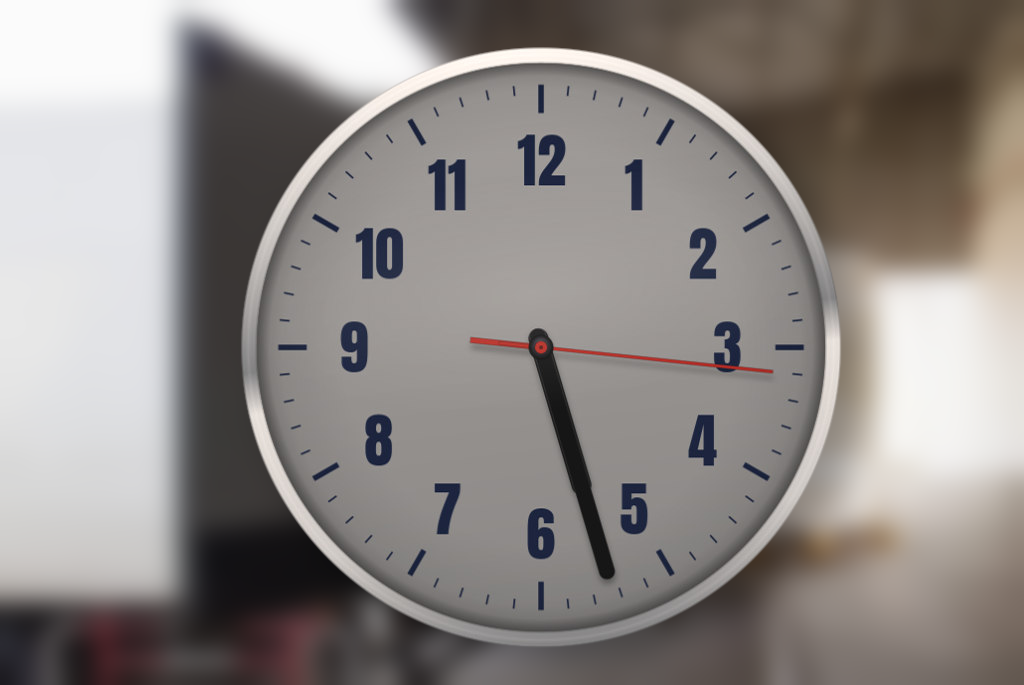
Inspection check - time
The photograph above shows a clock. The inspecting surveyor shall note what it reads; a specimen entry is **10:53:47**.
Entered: **5:27:16**
